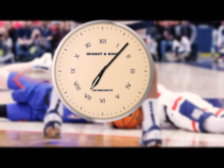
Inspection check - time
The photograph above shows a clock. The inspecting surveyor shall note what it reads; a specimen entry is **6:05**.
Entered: **7:07**
